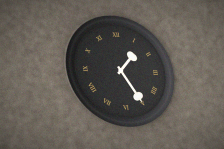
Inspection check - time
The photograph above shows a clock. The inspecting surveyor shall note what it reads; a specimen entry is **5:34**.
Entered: **1:25**
